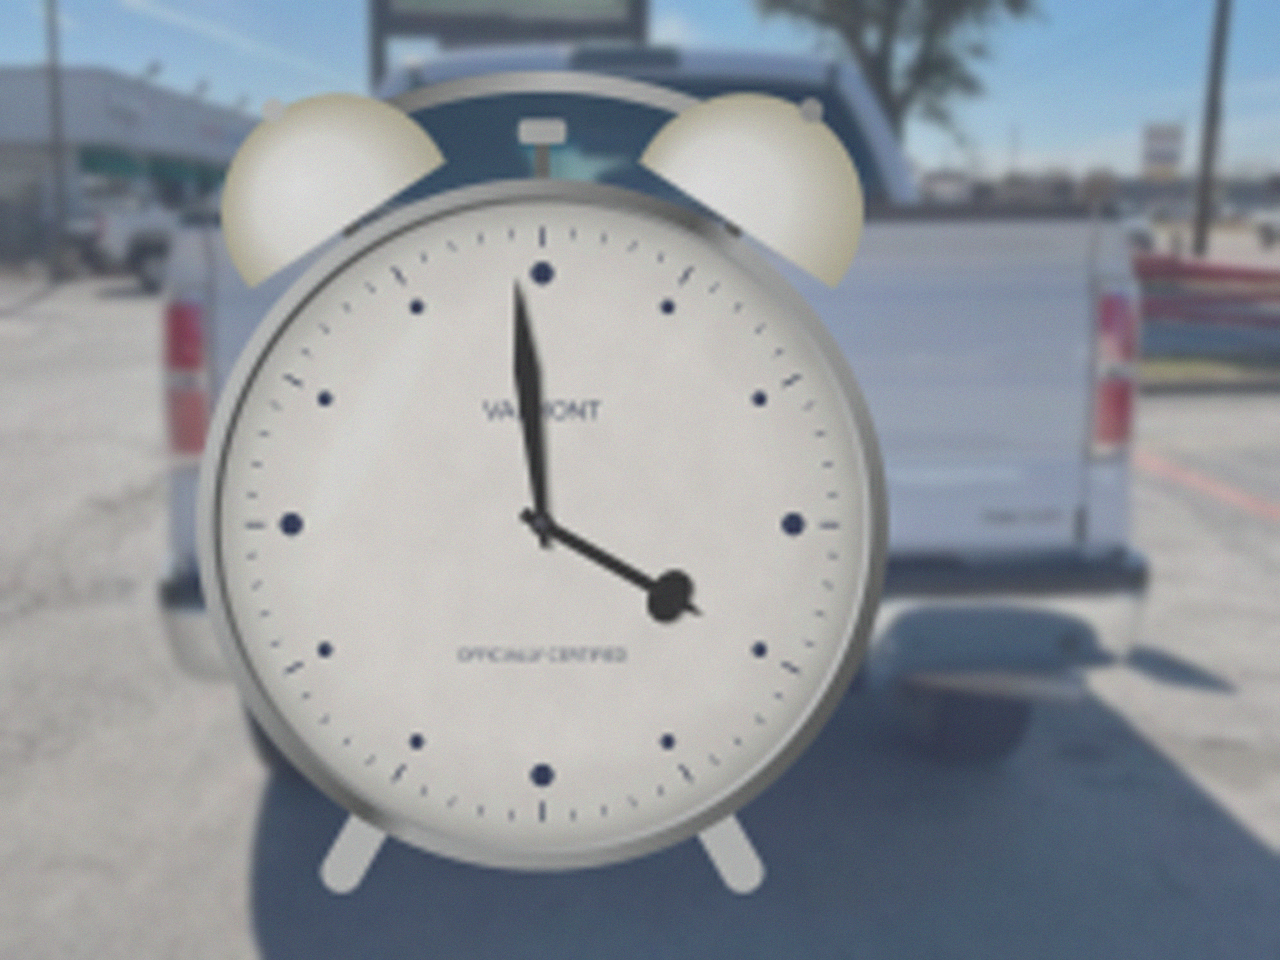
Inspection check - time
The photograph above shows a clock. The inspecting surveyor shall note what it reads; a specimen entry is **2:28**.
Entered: **3:59**
